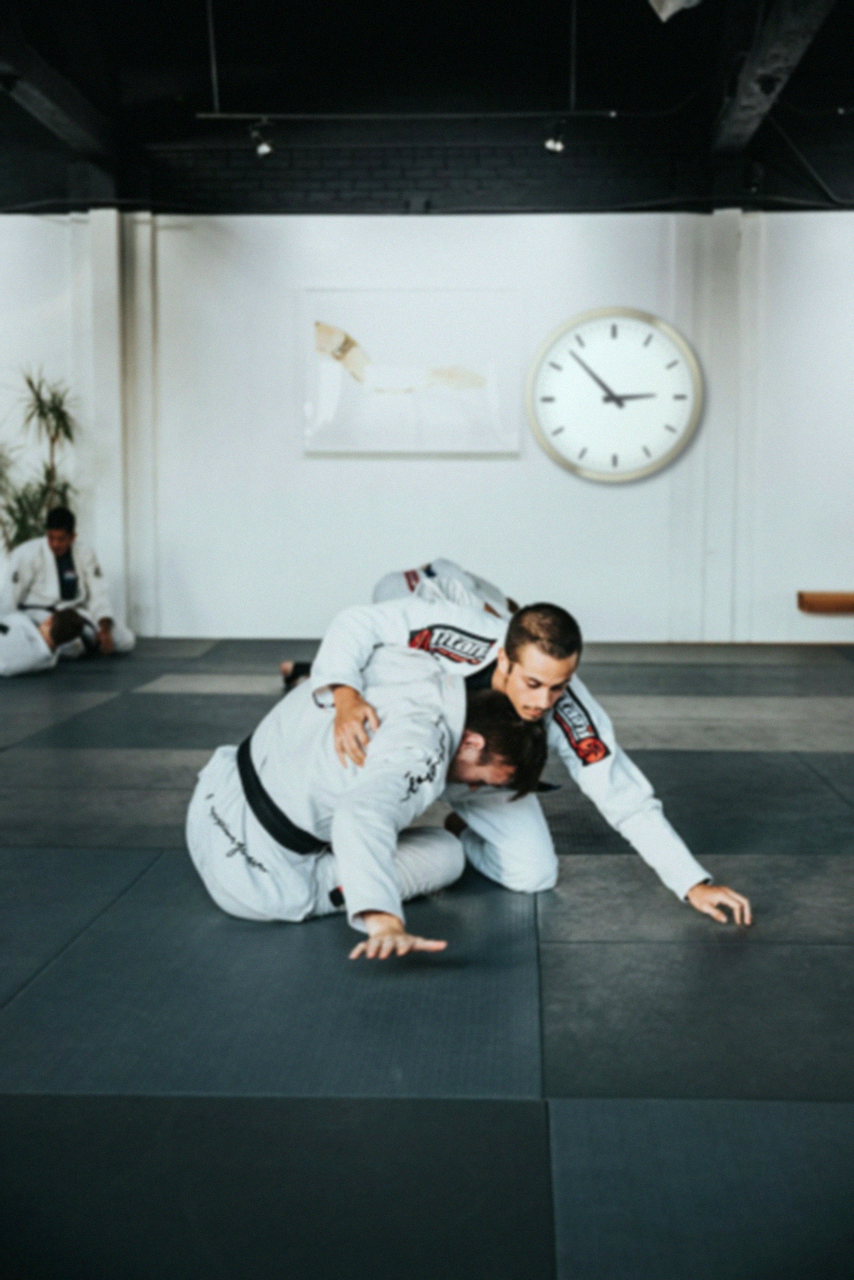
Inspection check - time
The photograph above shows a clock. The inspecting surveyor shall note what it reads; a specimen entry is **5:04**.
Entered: **2:53**
